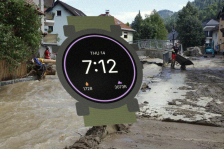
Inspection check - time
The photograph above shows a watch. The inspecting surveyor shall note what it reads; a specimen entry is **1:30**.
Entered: **7:12**
